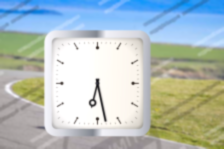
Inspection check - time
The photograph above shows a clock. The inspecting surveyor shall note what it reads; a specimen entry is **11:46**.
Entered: **6:28**
